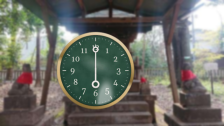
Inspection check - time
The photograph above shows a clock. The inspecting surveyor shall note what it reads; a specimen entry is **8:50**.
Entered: **6:00**
